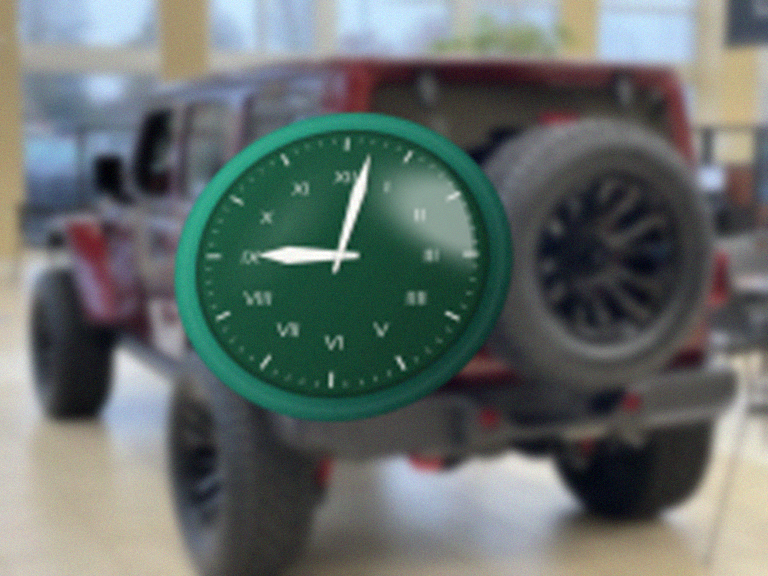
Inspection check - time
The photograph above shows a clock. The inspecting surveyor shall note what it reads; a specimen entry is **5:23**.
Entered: **9:02**
